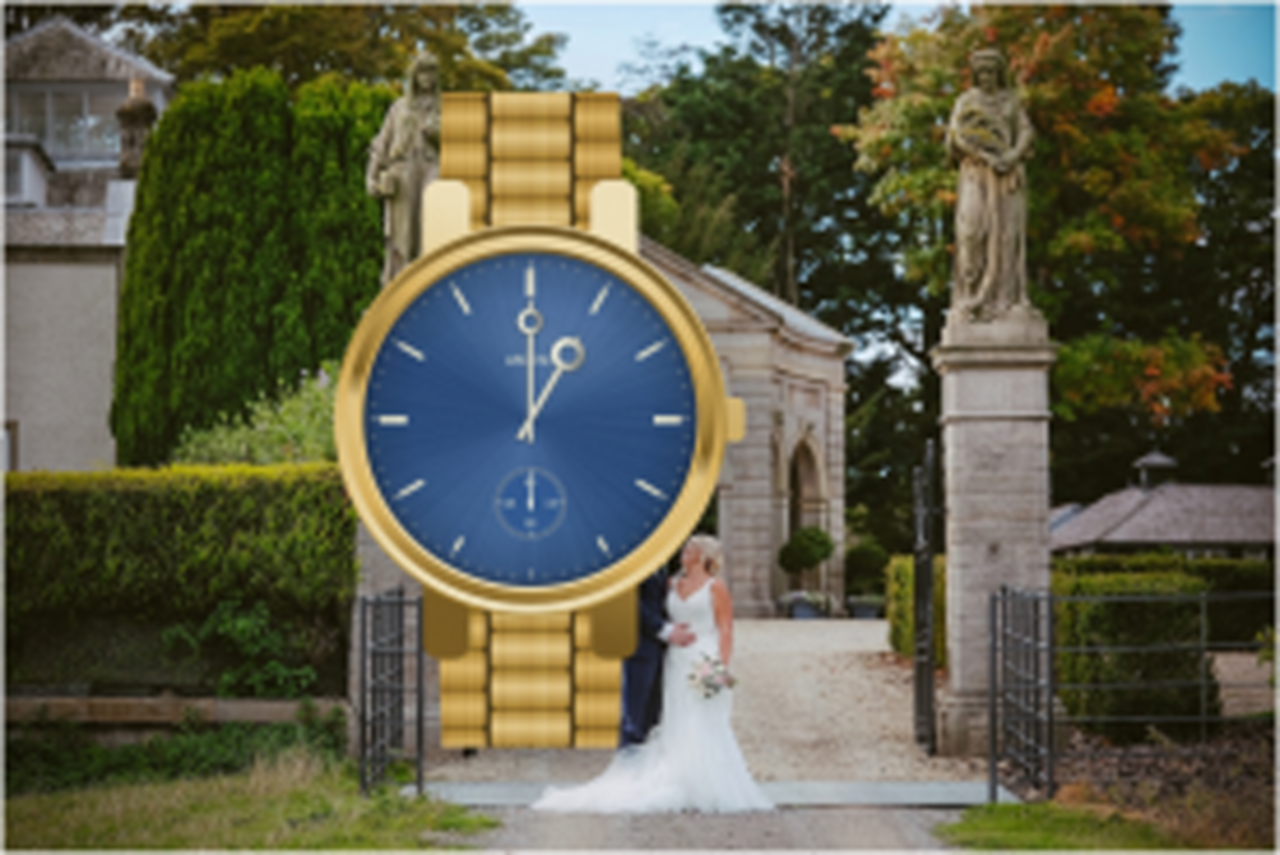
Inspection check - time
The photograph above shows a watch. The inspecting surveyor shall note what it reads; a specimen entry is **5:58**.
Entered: **1:00**
